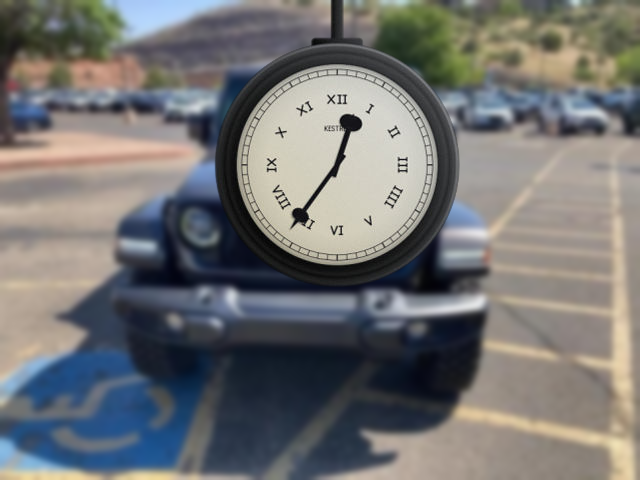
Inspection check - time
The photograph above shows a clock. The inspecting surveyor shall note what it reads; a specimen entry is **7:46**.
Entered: **12:36**
